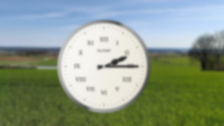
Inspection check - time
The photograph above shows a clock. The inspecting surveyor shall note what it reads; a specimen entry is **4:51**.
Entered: **2:15**
